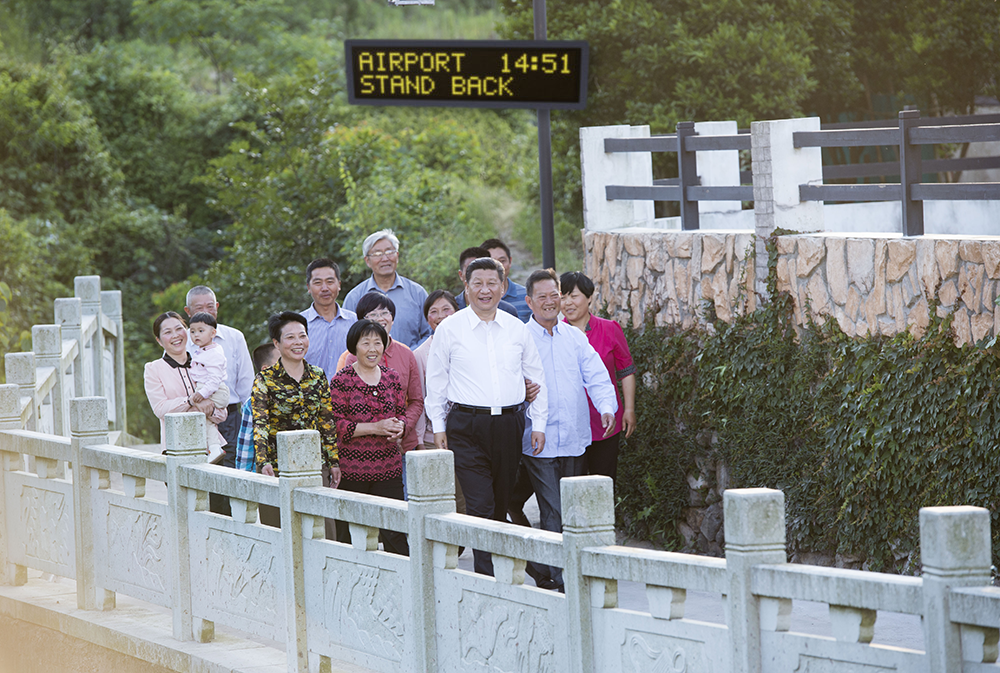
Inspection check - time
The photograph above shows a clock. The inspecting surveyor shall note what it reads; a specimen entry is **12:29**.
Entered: **14:51**
